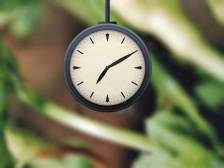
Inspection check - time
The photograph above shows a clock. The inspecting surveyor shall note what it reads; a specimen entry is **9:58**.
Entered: **7:10**
